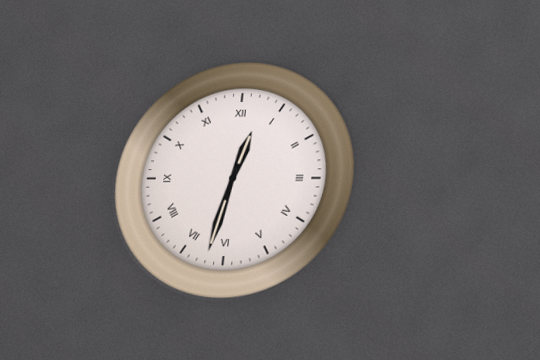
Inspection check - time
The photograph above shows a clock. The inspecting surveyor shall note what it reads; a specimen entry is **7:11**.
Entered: **12:32**
